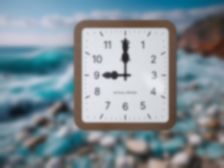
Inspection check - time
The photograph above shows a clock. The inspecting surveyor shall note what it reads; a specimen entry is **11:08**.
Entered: **9:00**
